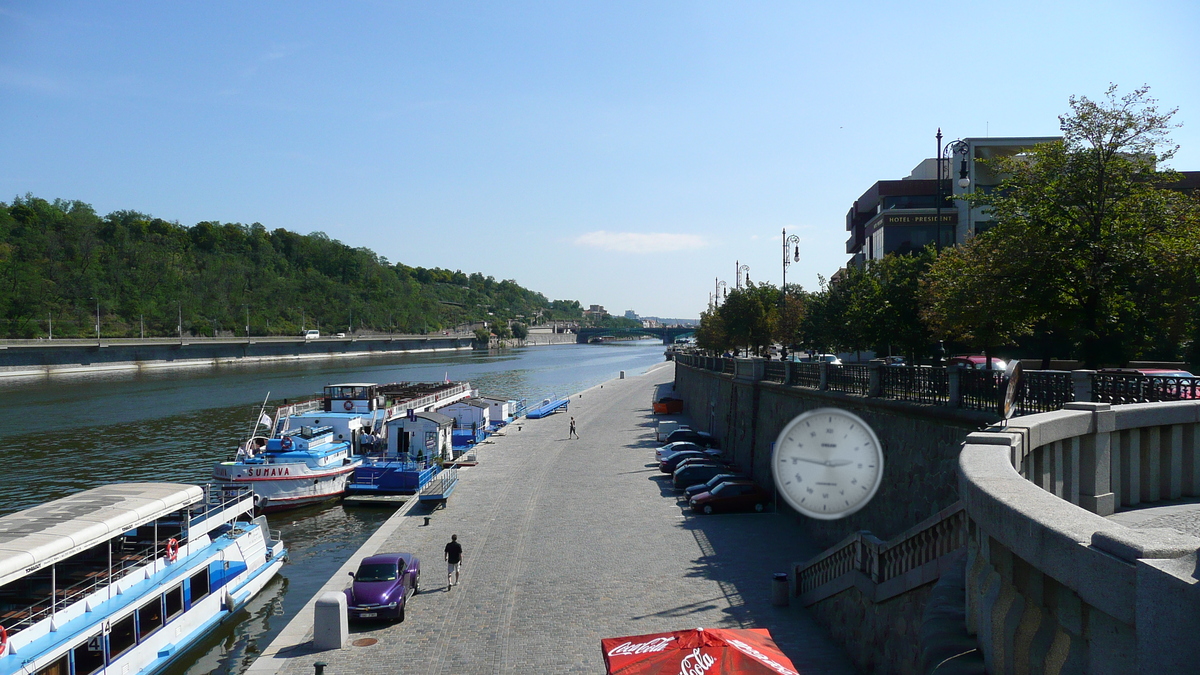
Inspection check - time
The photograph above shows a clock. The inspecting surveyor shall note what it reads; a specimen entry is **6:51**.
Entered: **2:46**
